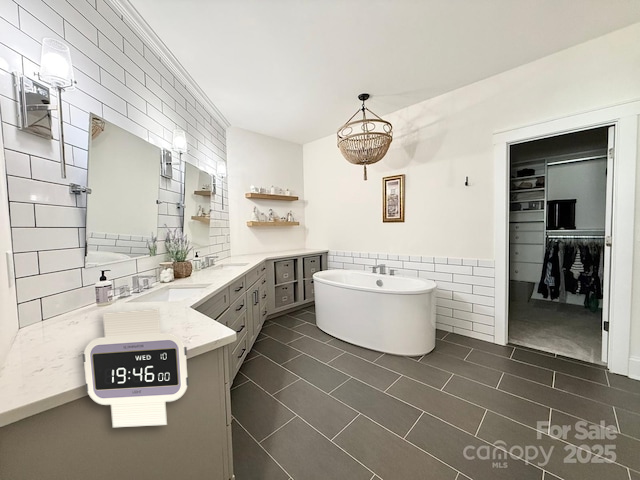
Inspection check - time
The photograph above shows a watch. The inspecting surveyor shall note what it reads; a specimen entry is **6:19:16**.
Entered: **19:46:00**
